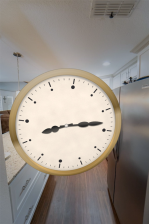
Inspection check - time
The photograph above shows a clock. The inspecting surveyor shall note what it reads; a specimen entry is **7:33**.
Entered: **8:13**
